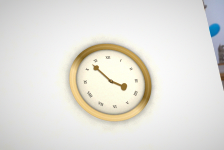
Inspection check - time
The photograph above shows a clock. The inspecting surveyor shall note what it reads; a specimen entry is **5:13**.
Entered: **3:53**
